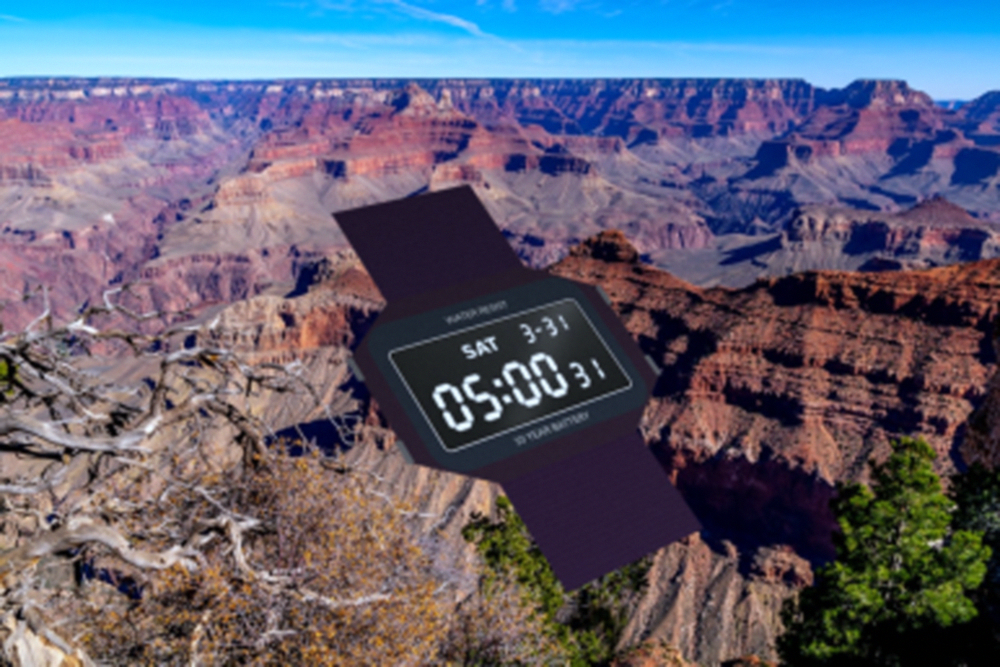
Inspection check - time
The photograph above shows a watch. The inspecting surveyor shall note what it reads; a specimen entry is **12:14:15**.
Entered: **5:00:31**
